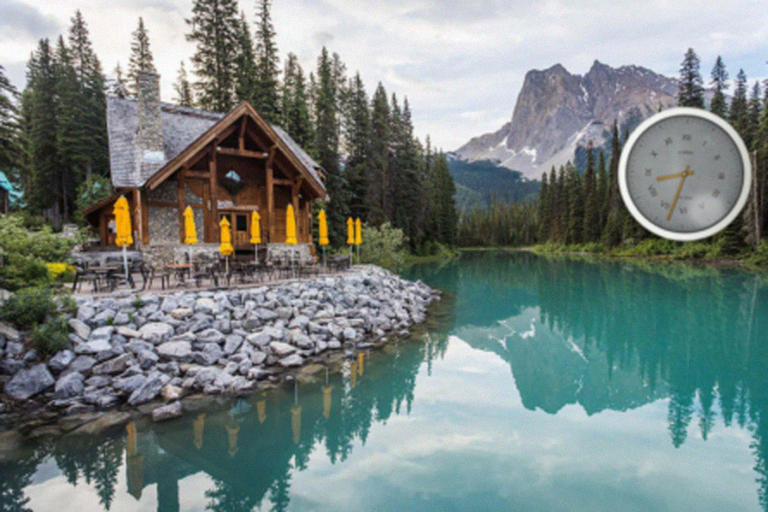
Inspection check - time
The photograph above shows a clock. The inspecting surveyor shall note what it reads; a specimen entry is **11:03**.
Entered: **8:33**
